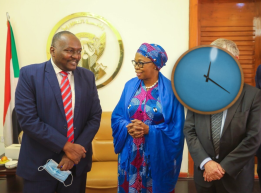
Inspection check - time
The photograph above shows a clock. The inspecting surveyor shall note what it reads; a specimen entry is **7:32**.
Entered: **12:21**
